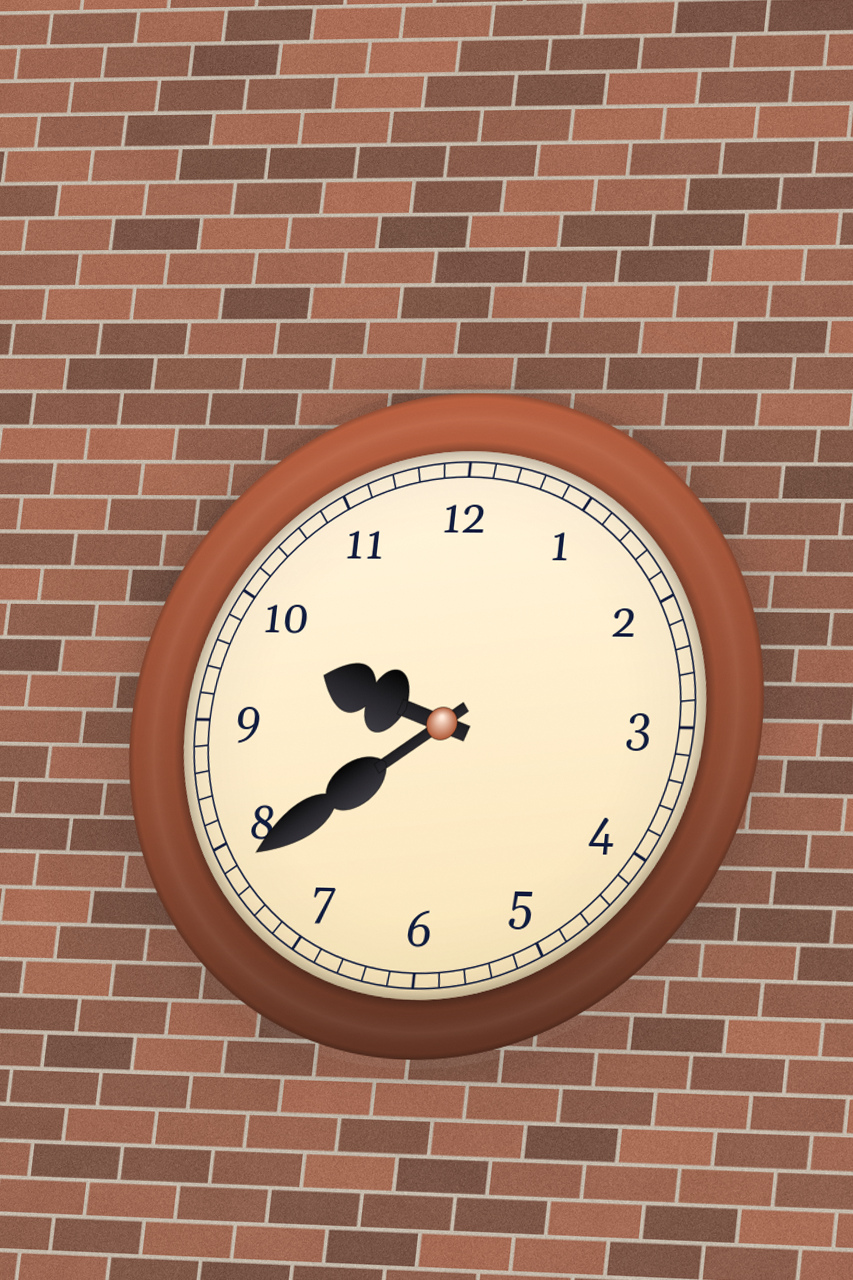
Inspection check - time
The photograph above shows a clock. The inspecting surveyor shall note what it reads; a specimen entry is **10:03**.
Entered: **9:39**
